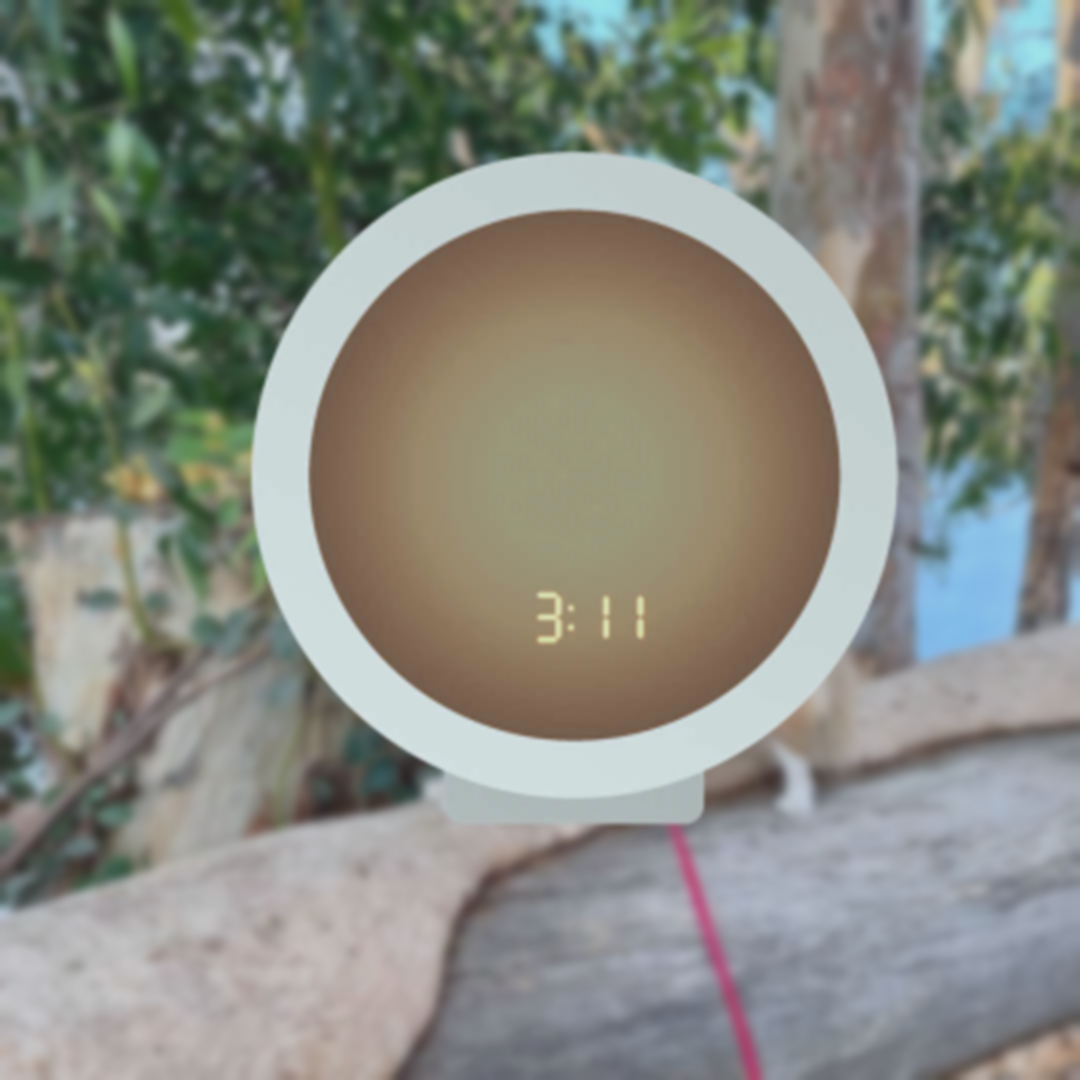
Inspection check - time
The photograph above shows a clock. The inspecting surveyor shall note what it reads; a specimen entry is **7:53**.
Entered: **3:11**
